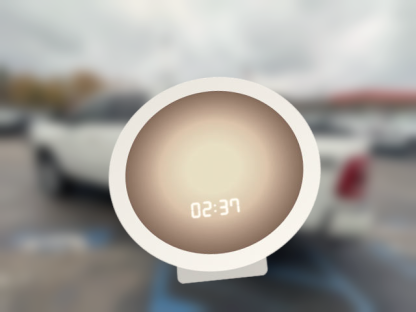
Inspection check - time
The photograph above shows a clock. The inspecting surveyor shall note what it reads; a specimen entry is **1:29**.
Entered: **2:37**
